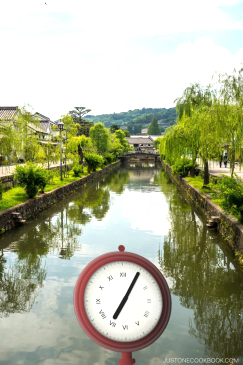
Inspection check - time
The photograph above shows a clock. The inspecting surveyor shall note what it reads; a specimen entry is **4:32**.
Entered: **7:05**
